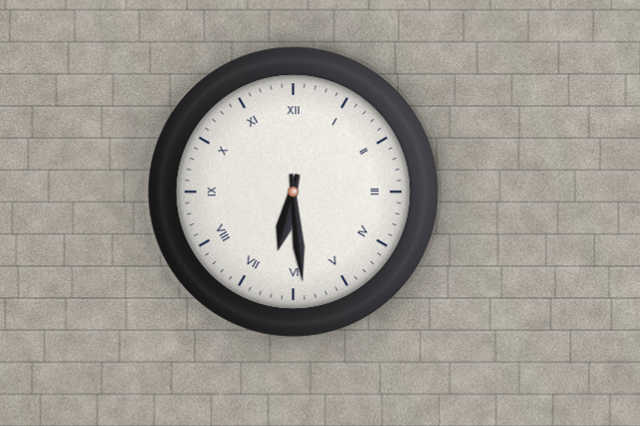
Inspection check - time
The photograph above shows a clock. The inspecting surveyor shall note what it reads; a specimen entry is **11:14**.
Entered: **6:29**
